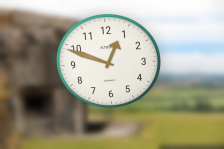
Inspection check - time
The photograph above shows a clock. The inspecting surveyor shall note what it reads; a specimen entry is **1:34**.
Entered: **12:49**
